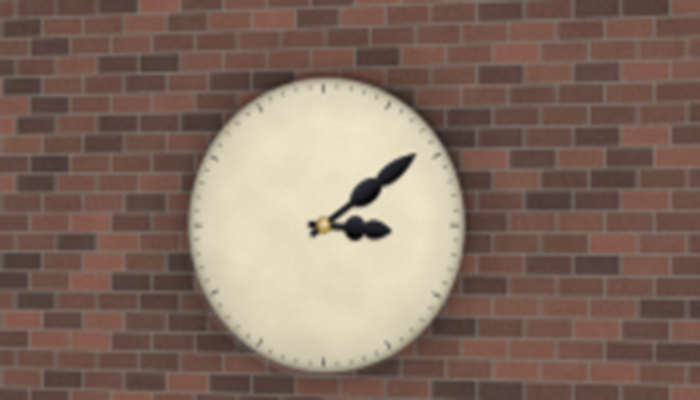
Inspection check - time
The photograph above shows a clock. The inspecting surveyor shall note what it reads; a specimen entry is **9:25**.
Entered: **3:09**
